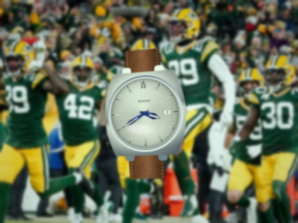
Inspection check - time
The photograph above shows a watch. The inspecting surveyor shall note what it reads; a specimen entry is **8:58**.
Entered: **3:40**
